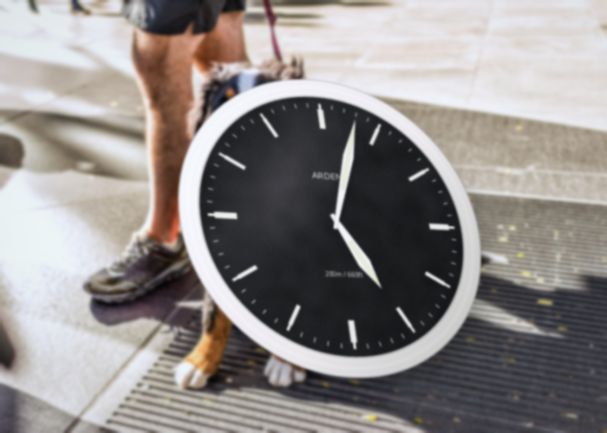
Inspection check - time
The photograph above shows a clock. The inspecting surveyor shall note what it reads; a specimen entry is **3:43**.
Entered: **5:03**
